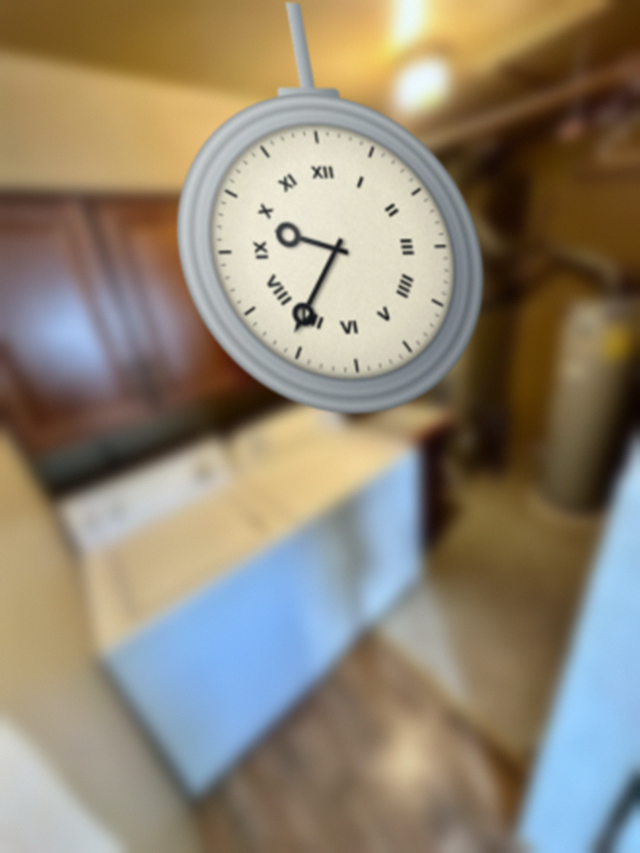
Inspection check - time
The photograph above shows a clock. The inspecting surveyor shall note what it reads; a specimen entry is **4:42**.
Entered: **9:36**
